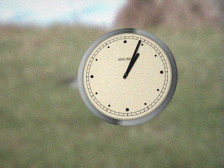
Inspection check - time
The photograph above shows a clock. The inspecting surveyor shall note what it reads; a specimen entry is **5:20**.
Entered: **1:04**
